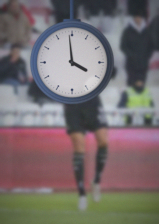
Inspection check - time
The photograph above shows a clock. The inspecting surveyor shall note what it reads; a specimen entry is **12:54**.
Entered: **3:59**
